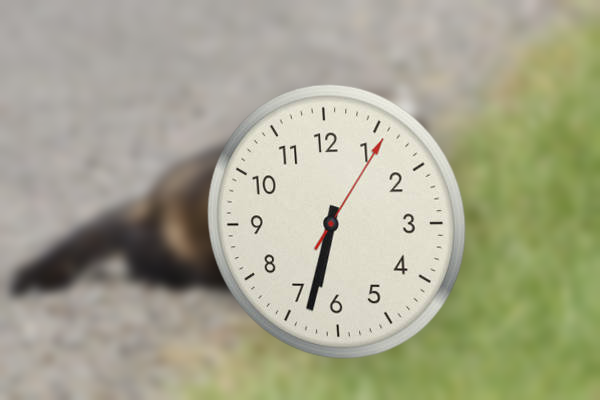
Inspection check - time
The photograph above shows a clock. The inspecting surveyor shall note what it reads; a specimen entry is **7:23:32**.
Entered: **6:33:06**
